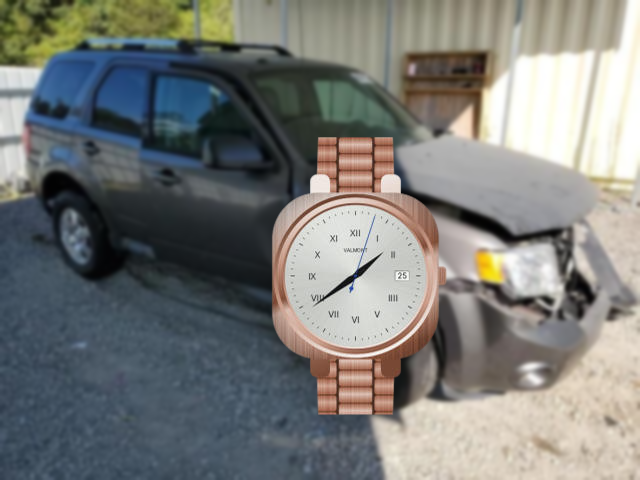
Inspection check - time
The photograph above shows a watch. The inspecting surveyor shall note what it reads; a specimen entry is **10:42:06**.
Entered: **1:39:03**
